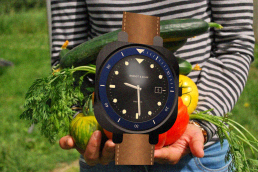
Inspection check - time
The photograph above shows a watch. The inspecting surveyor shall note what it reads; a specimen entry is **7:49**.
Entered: **9:29**
